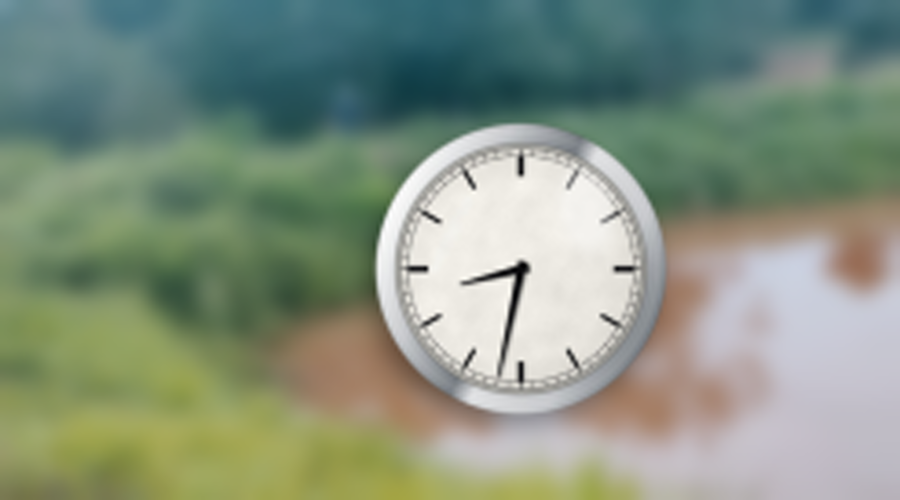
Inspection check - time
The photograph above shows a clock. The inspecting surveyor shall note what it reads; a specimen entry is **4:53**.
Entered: **8:32**
